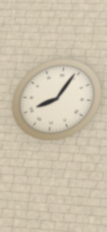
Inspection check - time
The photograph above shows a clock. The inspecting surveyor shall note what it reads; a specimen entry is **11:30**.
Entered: **8:04**
